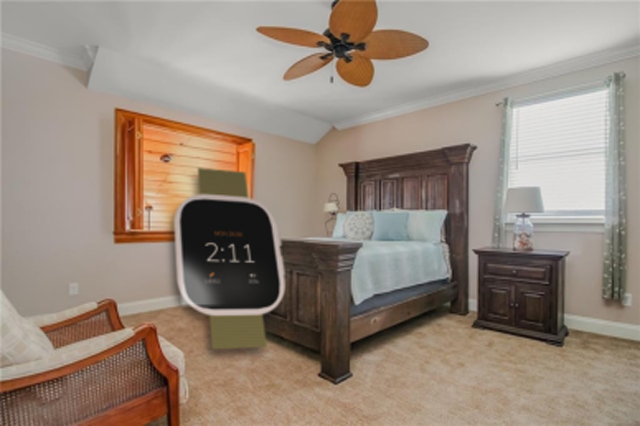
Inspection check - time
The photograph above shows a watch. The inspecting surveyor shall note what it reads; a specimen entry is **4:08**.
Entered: **2:11**
